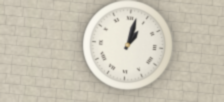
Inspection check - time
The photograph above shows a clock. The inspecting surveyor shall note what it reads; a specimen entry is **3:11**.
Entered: **1:02**
